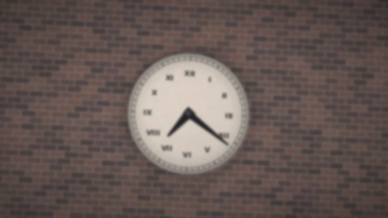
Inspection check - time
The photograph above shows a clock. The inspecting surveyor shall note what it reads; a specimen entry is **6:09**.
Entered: **7:21**
